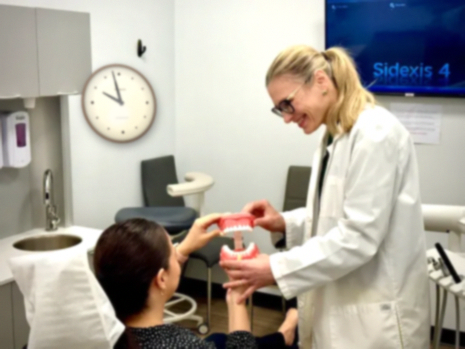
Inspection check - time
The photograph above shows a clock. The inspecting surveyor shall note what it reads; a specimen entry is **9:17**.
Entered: **9:58**
